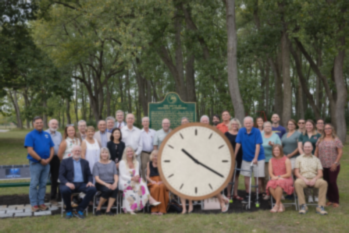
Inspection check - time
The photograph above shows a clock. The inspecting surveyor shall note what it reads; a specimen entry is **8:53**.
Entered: **10:20**
